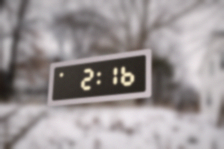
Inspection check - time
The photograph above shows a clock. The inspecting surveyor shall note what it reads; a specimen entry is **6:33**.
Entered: **2:16**
